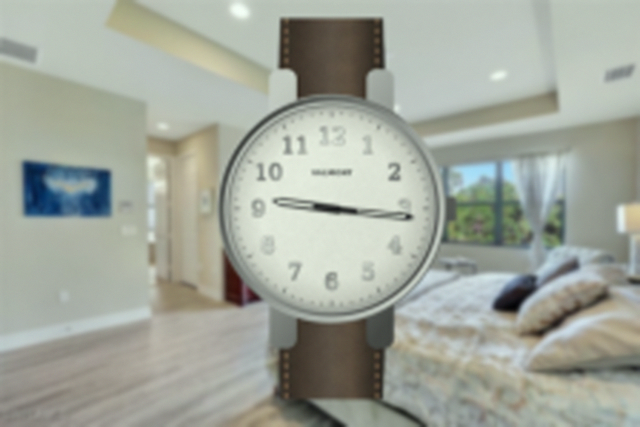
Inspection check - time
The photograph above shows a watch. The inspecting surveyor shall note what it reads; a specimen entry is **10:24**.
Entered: **9:16**
